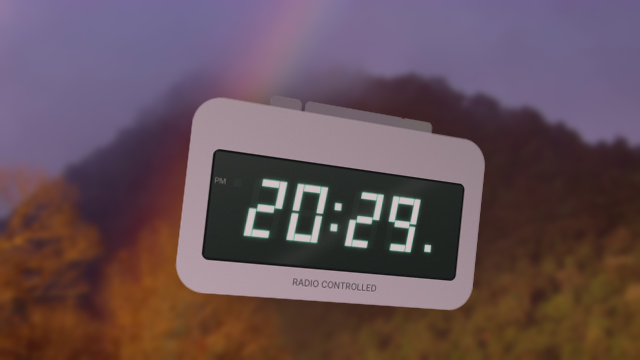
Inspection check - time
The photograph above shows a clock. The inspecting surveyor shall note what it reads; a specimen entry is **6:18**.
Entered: **20:29**
